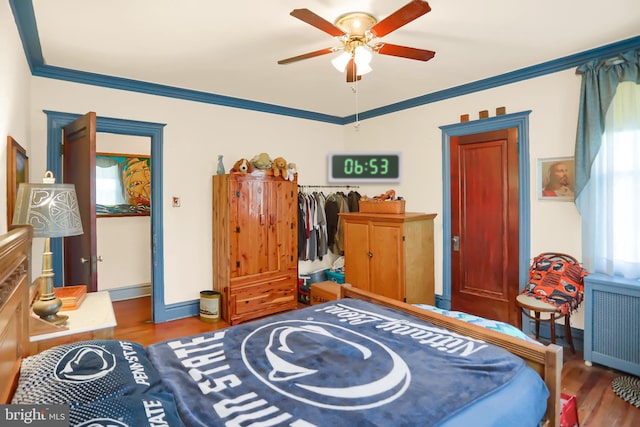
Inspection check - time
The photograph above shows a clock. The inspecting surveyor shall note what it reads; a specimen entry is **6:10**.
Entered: **6:53**
